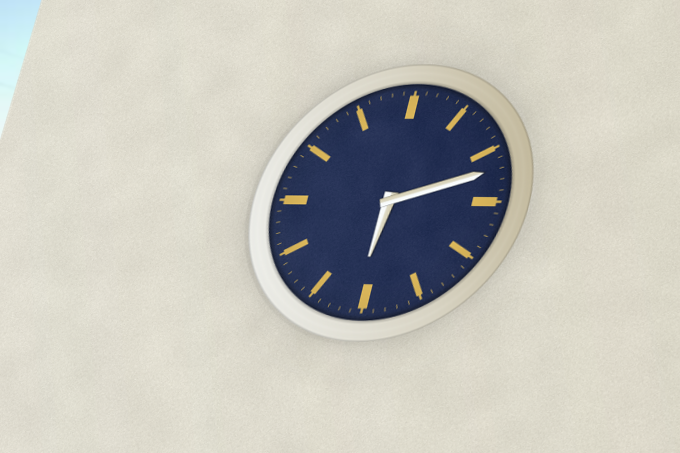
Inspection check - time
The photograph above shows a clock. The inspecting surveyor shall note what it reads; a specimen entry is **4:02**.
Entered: **6:12**
